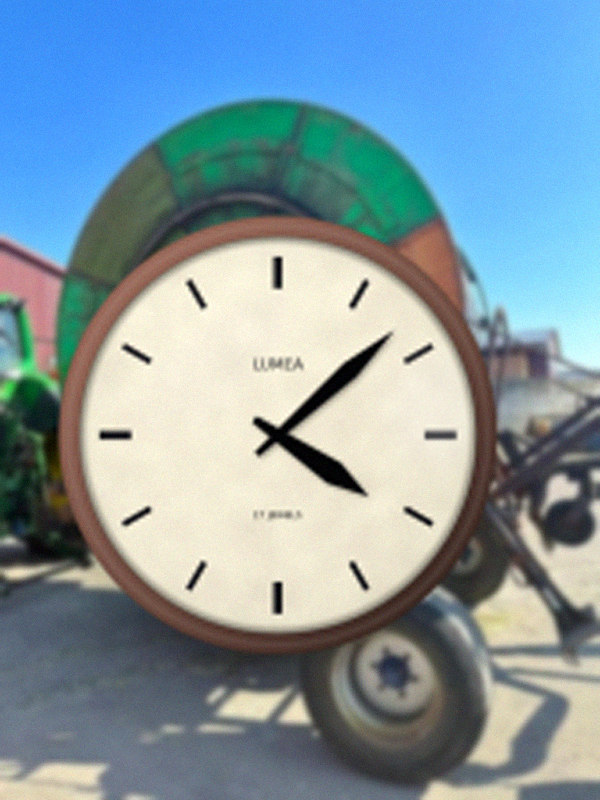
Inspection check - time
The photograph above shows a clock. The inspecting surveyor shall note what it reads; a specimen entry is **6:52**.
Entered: **4:08**
